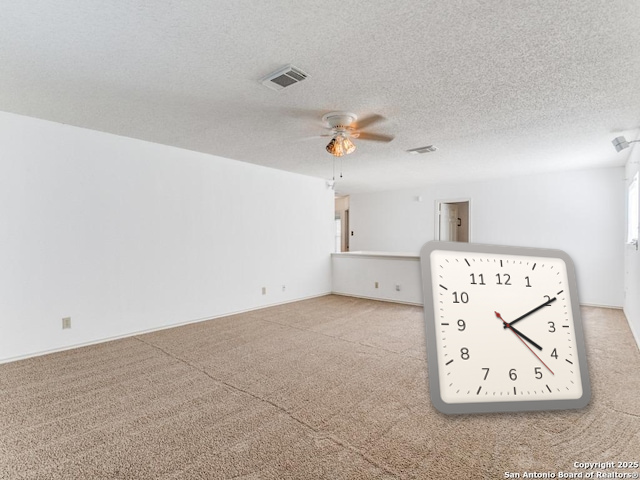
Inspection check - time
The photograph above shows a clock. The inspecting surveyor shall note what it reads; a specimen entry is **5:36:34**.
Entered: **4:10:23**
